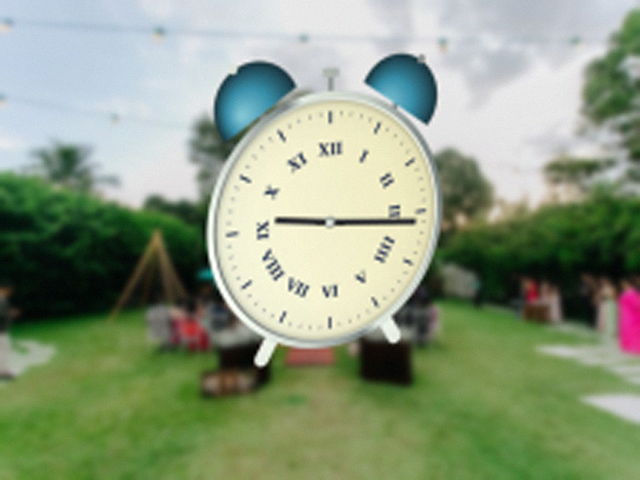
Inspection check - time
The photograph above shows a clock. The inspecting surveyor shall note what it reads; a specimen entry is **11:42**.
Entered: **9:16**
